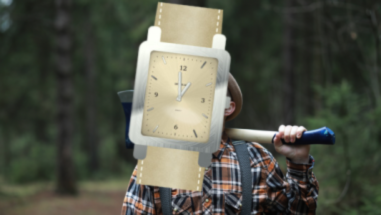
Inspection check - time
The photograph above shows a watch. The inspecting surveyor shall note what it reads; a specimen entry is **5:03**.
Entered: **12:59**
